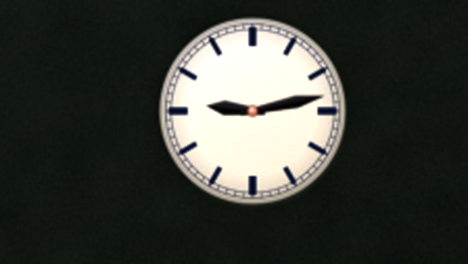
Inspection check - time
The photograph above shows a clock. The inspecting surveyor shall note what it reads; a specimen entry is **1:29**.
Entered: **9:13**
